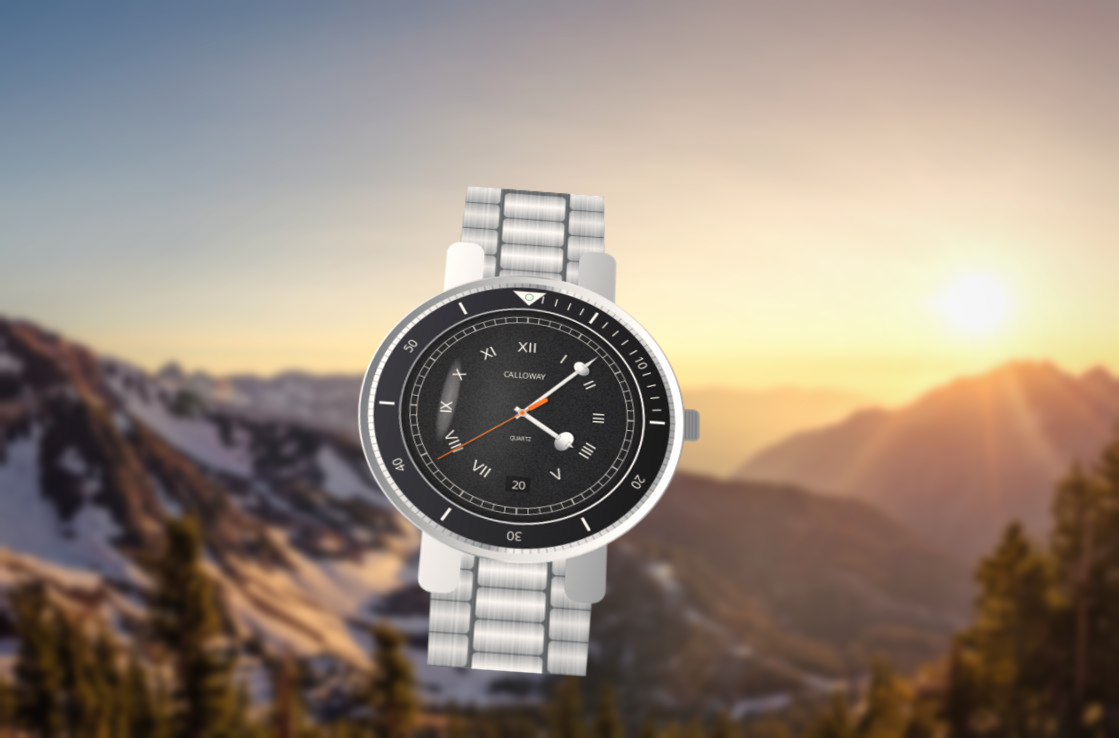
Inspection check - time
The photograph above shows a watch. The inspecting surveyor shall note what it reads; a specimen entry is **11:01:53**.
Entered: **4:07:39**
